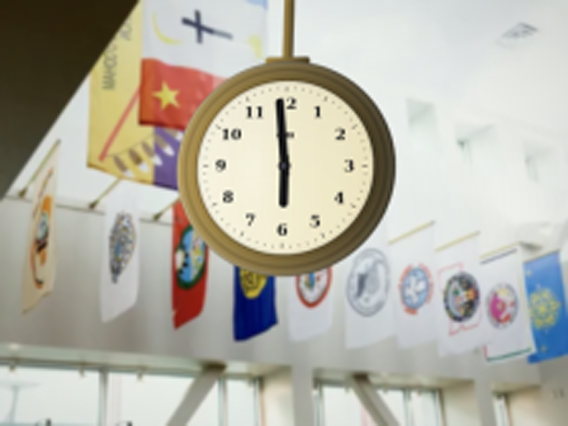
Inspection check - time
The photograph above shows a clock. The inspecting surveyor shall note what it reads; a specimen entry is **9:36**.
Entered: **5:59**
